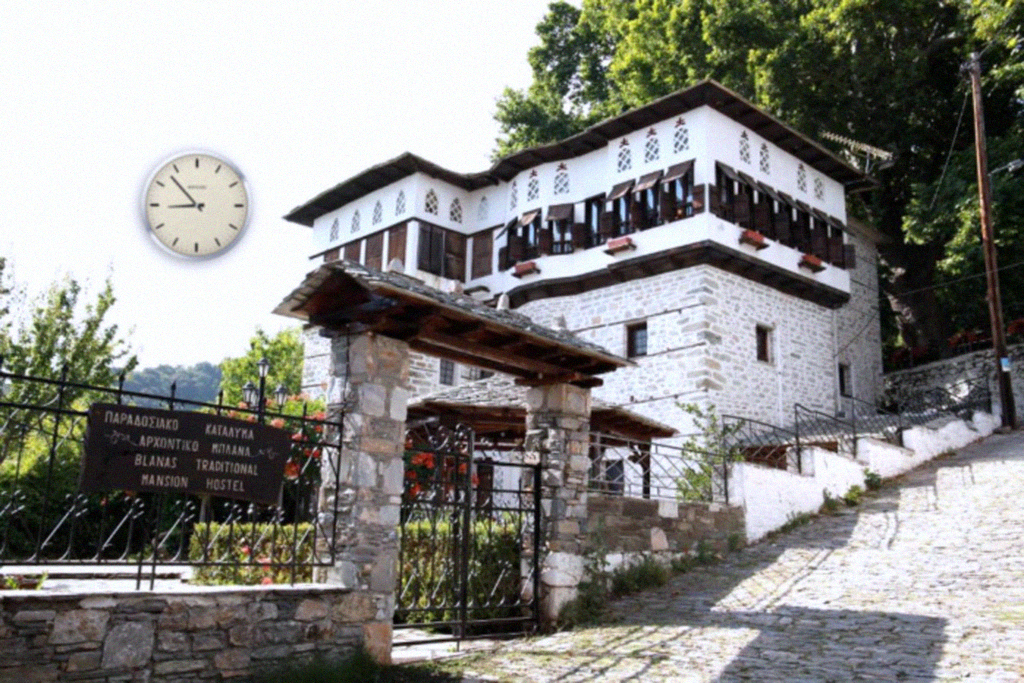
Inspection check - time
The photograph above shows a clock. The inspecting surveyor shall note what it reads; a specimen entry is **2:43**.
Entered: **8:53**
